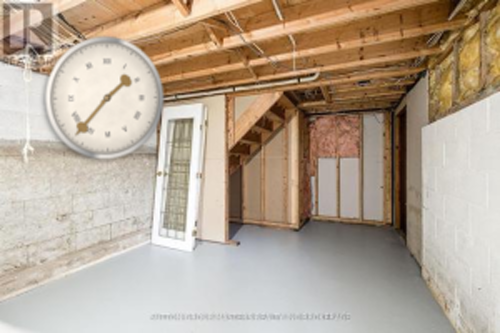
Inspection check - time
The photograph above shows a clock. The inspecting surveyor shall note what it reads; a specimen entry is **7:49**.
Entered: **1:37**
